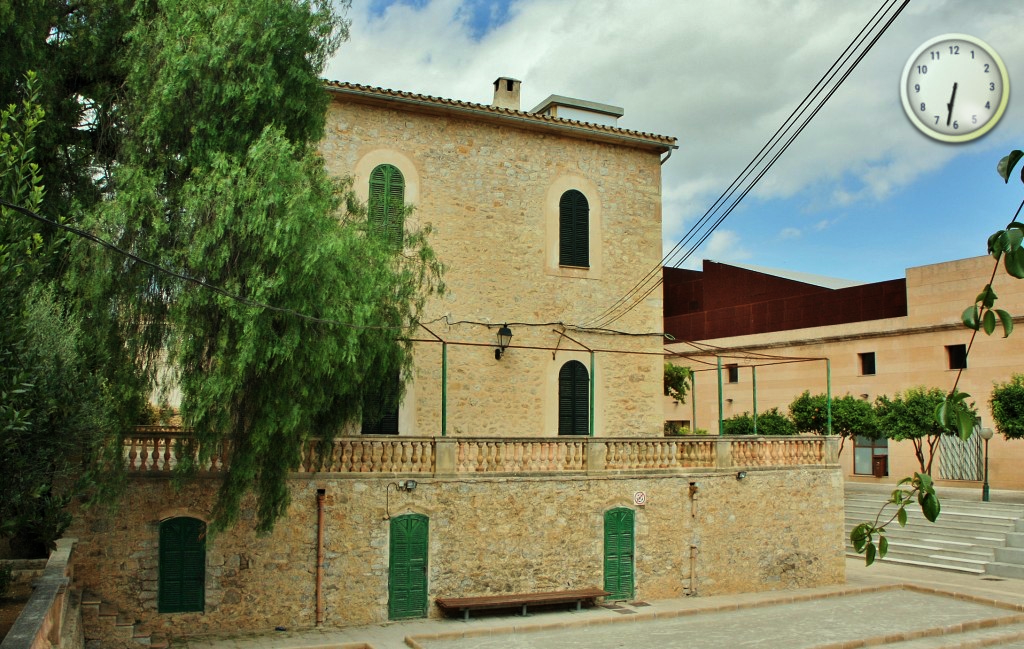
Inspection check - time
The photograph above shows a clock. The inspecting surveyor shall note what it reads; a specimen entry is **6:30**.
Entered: **6:32**
